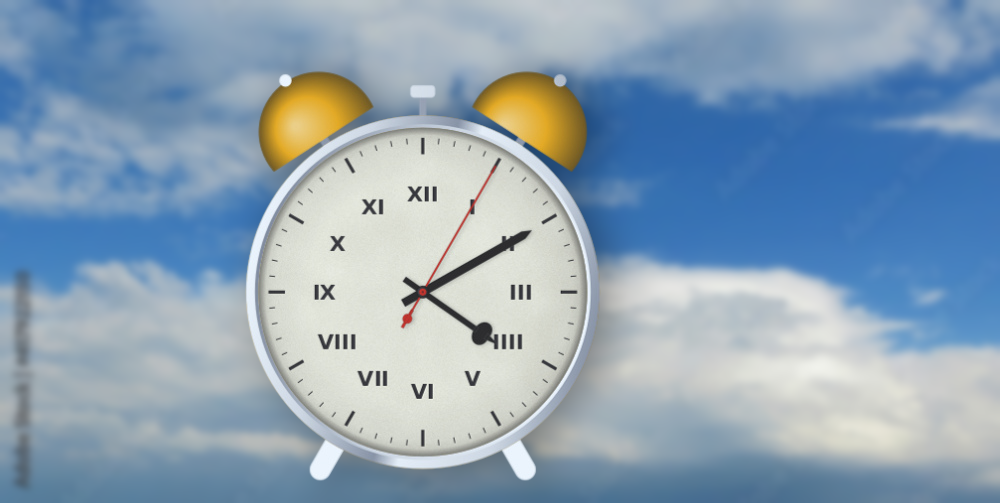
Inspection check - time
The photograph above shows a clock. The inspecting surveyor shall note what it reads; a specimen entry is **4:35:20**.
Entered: **4:10:05**
